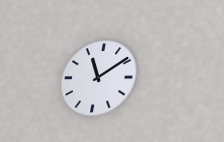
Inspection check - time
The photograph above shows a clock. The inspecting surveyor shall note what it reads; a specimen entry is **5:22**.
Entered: **11:09**
